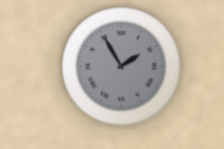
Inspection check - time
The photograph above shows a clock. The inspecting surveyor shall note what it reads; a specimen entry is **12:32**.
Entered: **1:55**
